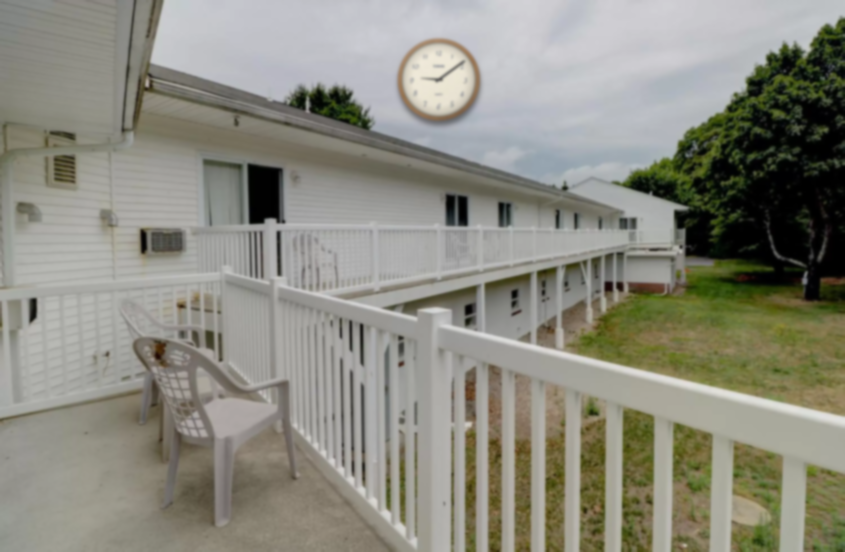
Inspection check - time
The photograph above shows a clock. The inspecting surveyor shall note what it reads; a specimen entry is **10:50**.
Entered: **9:09**
